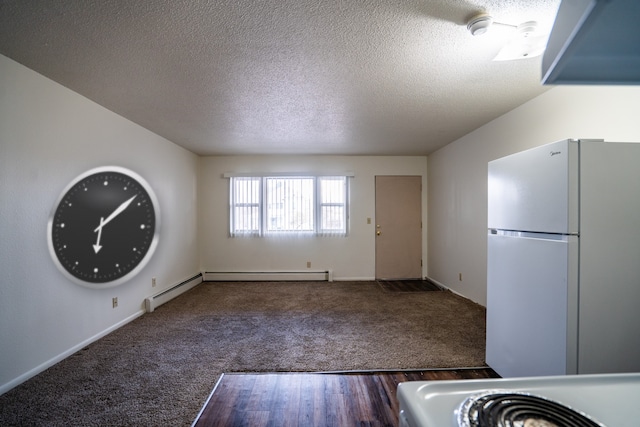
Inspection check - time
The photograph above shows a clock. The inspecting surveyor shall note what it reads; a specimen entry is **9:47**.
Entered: **6:08**
